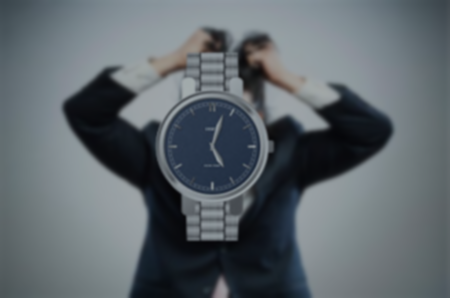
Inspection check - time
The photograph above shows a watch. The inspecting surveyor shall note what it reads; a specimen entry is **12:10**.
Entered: **5:03**
